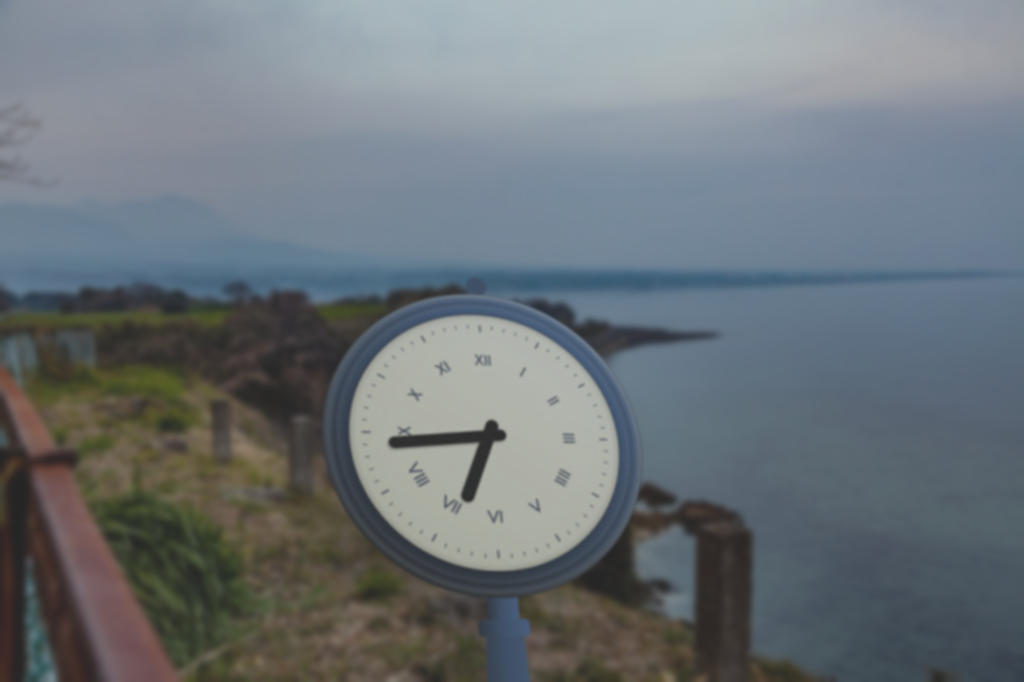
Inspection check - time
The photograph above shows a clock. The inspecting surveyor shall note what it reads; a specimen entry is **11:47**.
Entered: **6:44**
